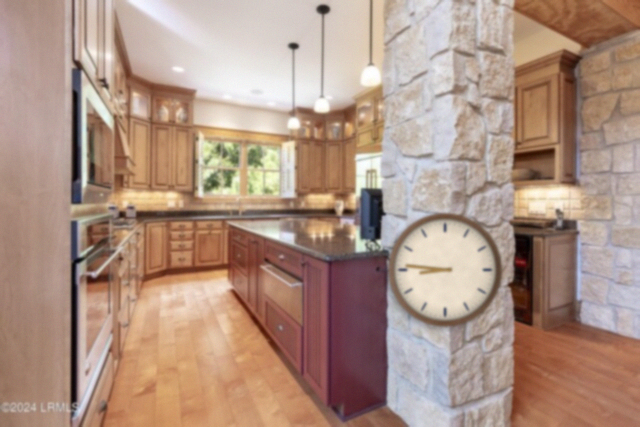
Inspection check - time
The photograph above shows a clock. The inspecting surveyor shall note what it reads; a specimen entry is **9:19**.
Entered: **8:46**
